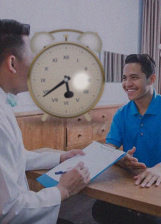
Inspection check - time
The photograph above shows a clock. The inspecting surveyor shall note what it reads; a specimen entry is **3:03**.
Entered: **5:39**
